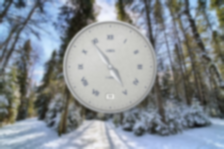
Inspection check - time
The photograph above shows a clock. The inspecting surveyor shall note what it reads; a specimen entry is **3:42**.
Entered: **4:54**
